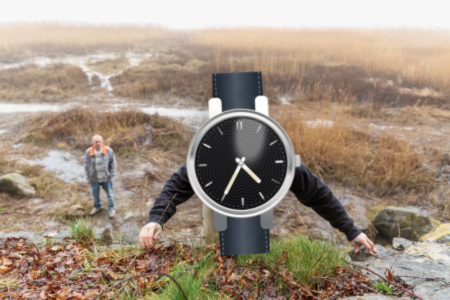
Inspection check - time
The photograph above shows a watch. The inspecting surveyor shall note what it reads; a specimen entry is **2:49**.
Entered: **4:35**
